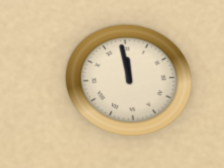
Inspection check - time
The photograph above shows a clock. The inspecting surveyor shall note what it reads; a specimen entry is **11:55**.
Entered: **11:59**
